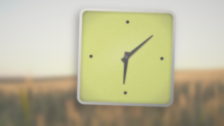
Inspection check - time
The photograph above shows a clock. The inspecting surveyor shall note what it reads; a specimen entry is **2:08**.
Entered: **6:08**
